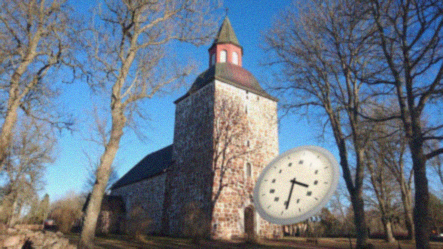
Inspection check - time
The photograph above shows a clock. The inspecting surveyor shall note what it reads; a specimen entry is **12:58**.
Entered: **3:29**
